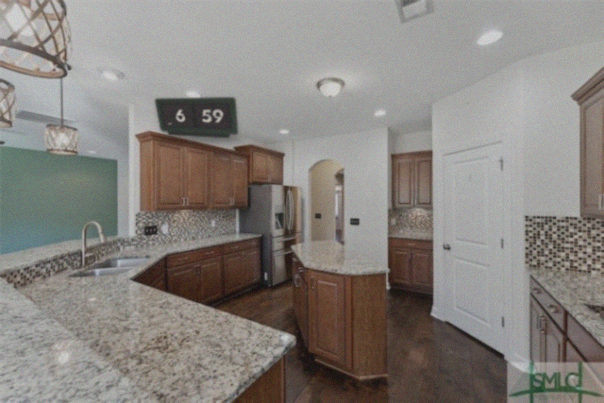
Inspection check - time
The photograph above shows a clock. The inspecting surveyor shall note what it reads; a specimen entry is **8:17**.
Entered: **6:59**
